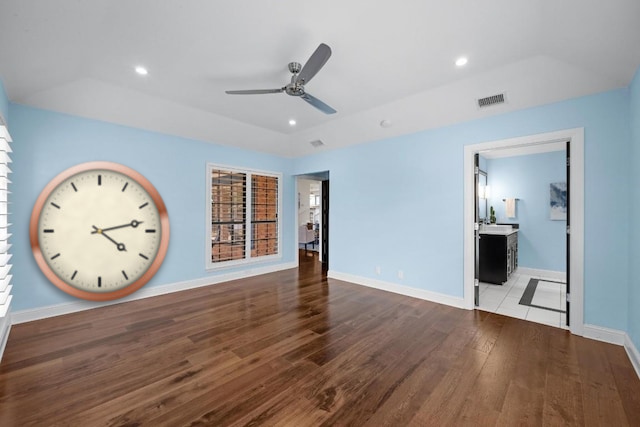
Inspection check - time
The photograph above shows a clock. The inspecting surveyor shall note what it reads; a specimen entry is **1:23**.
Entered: **4:13**
